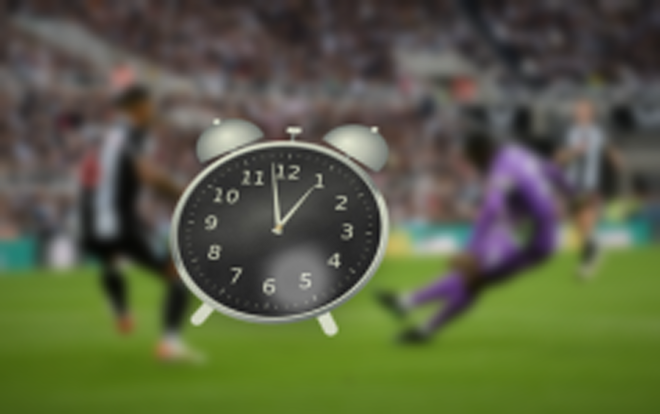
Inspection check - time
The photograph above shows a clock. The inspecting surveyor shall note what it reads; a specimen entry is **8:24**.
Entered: **12:58**
